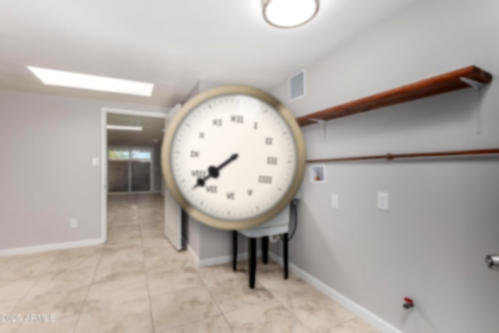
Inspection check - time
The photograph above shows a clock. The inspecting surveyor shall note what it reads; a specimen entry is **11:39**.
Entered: **7:38**
